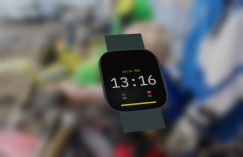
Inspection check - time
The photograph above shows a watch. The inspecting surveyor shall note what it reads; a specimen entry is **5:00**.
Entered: **13:16**
